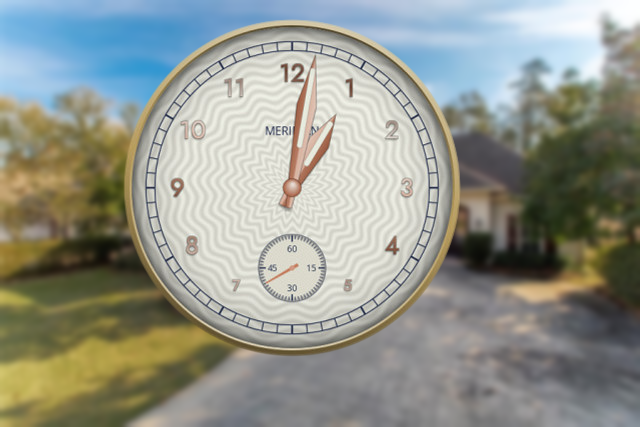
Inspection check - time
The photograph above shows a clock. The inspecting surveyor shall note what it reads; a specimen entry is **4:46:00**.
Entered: **1:01:40**
